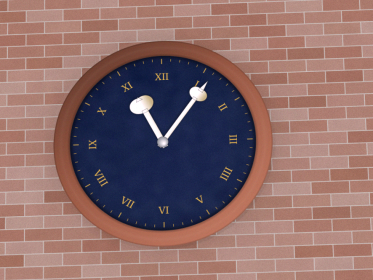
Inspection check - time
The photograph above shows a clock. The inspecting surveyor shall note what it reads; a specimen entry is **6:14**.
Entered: **11:06**
